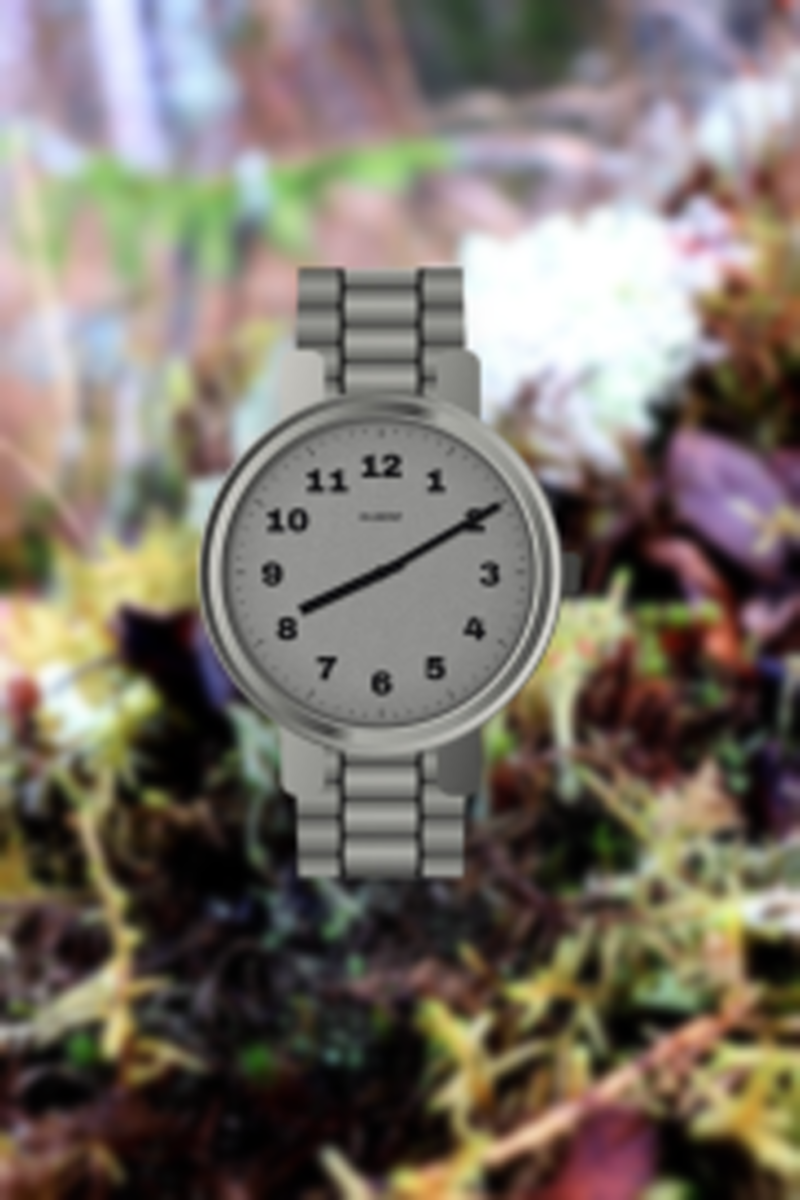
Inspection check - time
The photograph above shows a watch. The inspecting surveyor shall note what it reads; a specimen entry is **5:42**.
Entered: **8:10**
